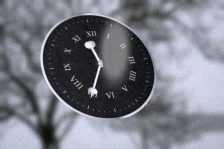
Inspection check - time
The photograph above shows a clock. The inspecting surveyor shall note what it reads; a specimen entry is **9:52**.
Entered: **11:35**
